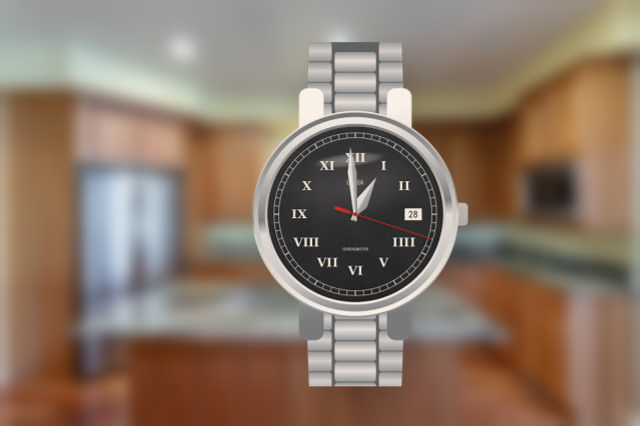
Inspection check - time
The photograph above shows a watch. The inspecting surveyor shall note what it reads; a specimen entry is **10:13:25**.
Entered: **12:59:18**
